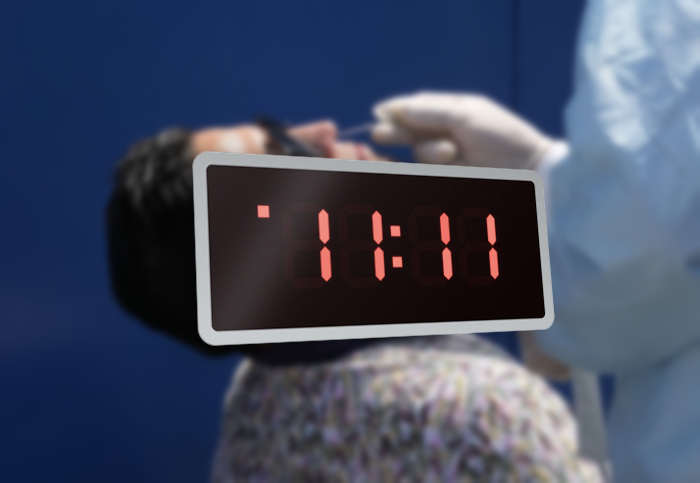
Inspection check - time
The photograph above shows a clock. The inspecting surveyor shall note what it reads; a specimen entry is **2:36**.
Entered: **11:11**
